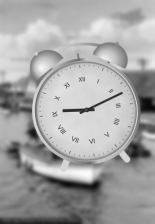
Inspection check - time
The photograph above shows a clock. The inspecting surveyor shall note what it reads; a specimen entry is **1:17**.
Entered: **9:12**
